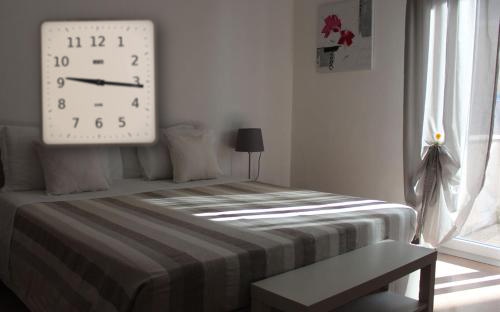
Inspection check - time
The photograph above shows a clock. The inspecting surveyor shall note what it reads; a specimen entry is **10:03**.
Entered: **9:16**
